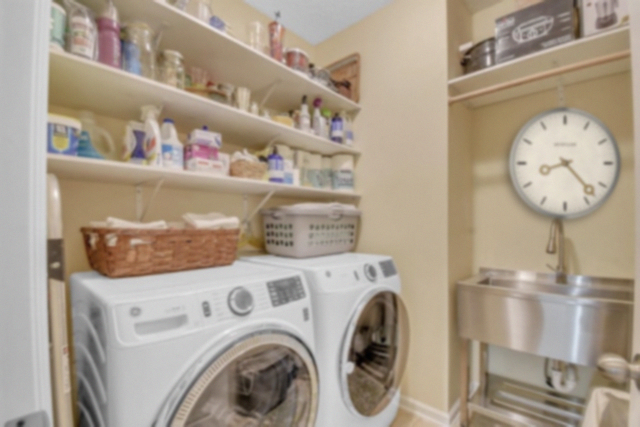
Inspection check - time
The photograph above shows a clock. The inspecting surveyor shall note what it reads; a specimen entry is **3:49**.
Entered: **8:23**
